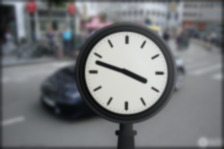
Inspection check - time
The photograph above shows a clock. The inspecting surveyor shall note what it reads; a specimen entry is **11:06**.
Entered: **3:48**
